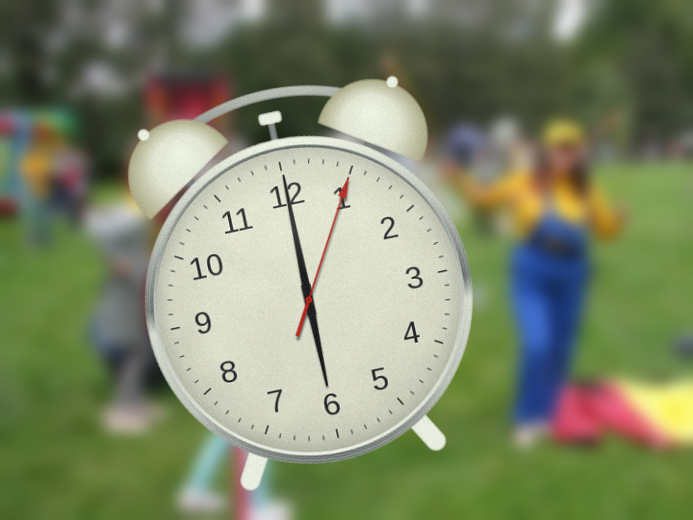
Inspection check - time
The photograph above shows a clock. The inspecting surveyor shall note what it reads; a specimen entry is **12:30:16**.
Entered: **6:00:05**
